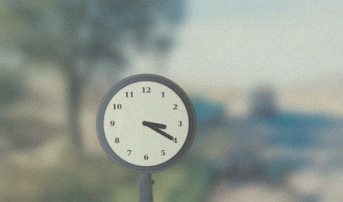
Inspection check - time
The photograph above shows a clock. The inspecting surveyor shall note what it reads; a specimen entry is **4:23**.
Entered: **3:20**
